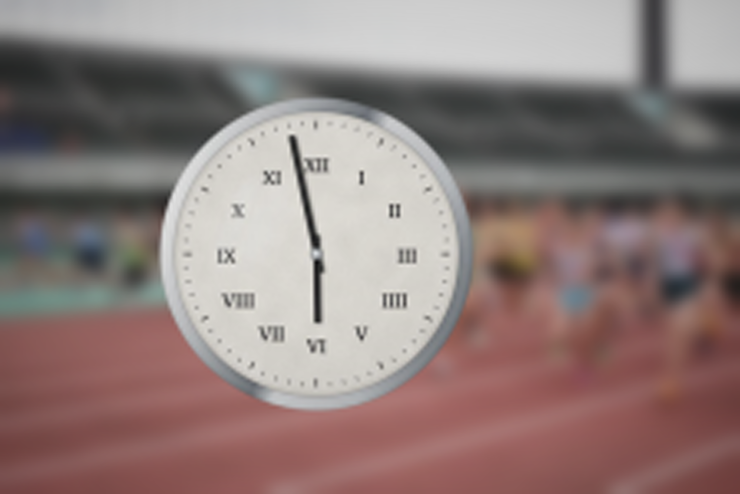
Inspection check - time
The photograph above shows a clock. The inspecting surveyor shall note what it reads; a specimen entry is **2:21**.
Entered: **5:58**
